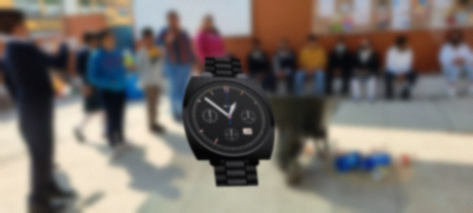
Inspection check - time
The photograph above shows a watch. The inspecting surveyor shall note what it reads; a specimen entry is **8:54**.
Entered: **12:52**
